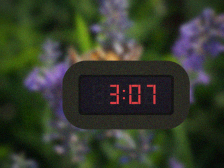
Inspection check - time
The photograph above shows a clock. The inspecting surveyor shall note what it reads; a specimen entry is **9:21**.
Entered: **3:07**
